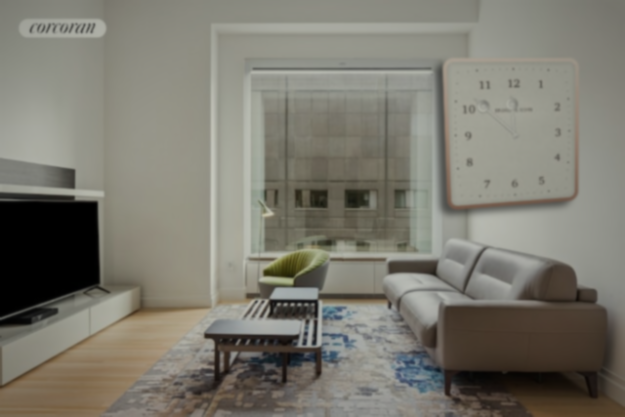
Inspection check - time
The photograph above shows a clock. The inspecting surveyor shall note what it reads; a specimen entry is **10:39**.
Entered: **11:52**
